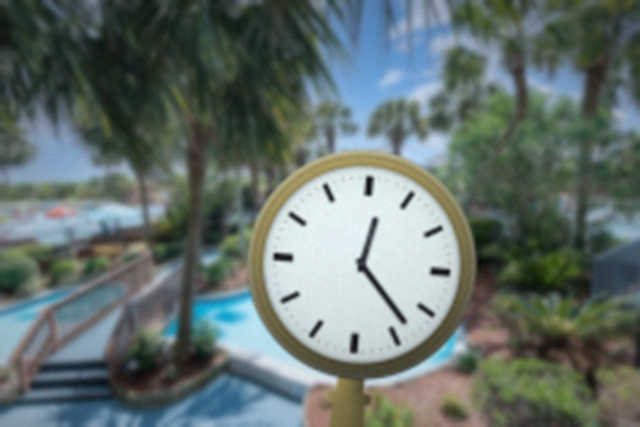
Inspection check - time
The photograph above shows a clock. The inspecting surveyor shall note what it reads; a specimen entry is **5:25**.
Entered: **12:23**
